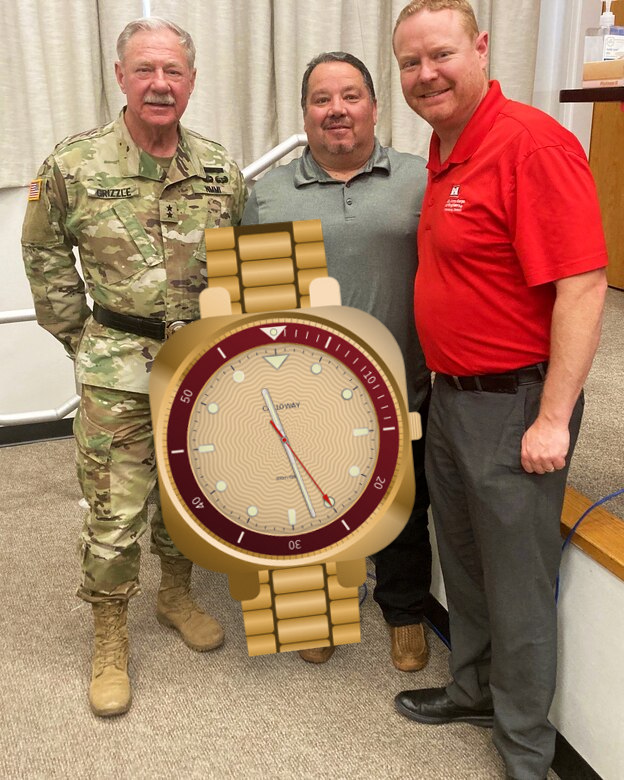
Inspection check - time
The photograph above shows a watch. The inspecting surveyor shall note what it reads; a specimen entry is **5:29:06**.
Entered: **11:27:25**
